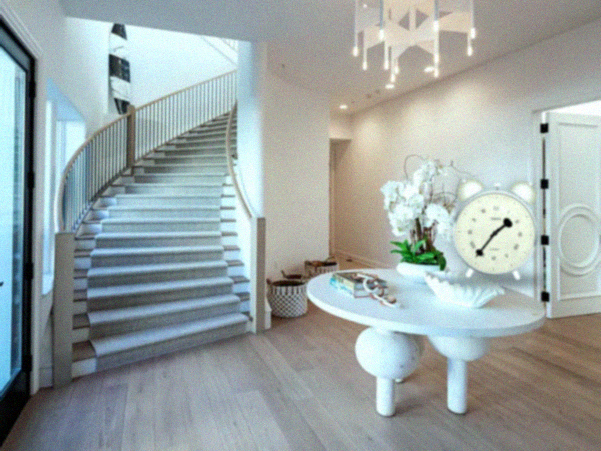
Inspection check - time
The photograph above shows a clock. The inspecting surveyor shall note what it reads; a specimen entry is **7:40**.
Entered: **1:36**
